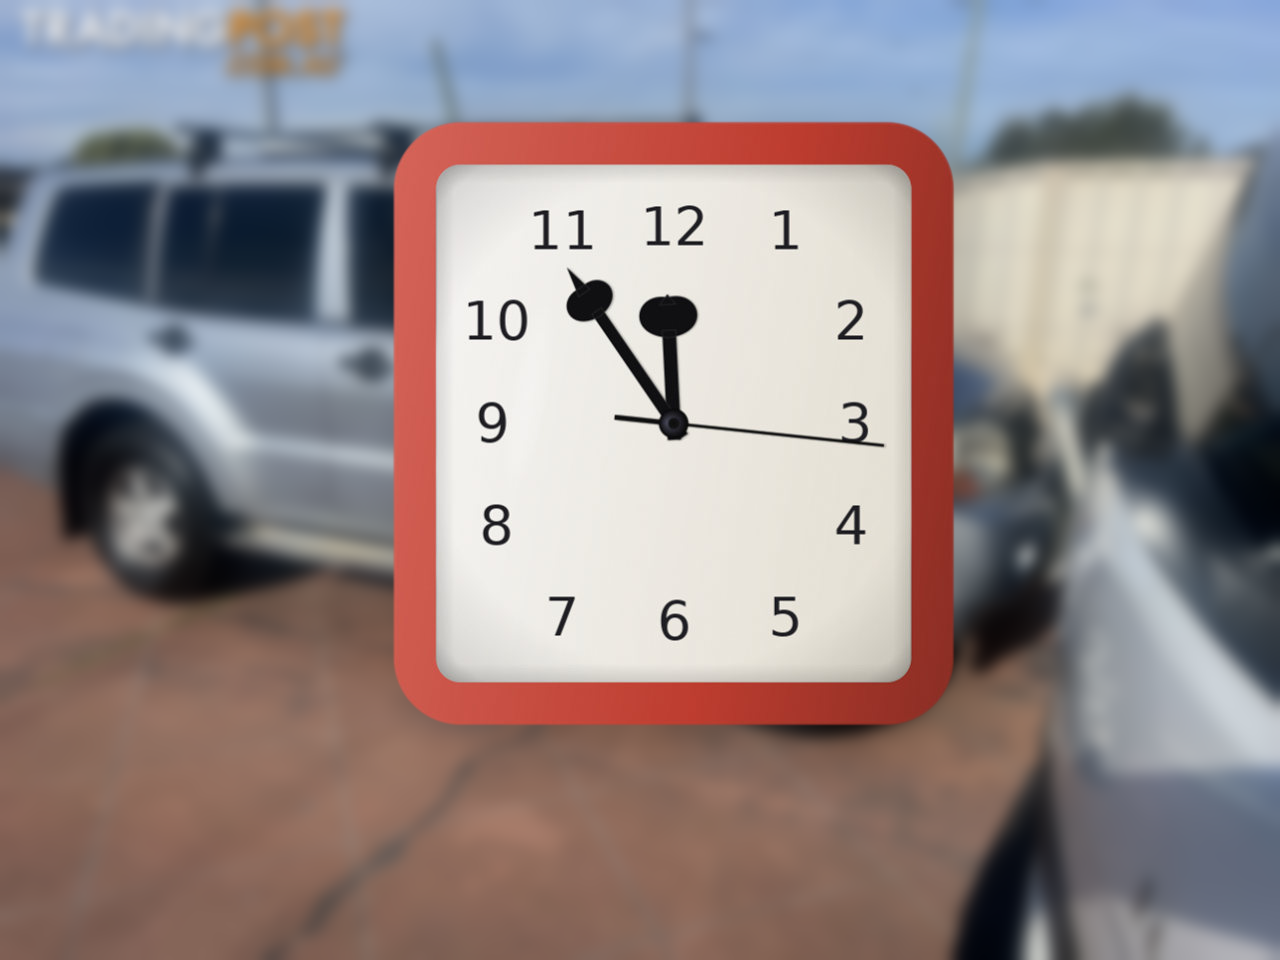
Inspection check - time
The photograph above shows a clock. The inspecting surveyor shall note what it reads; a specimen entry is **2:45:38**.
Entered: **11:54:16**
